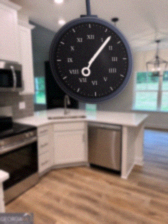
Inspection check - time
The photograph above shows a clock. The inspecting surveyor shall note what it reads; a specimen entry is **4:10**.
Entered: **7:07**
